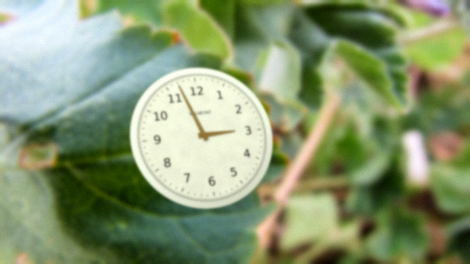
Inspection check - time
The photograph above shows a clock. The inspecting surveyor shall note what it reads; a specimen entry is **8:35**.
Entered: **2:57**
